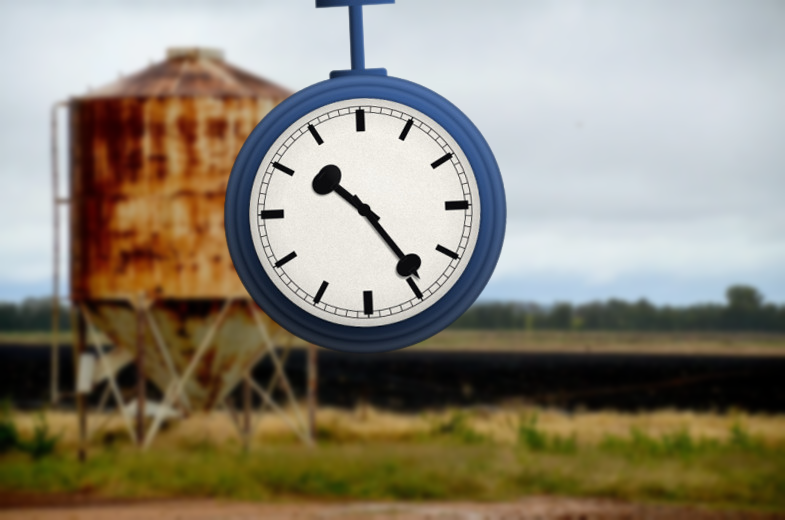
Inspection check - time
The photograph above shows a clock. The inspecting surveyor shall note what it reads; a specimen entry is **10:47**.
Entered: **10:24**
